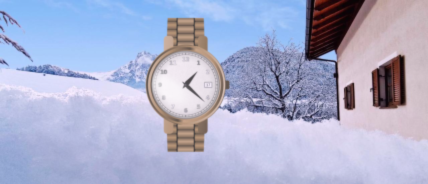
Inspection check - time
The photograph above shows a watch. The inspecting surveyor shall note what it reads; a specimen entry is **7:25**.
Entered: **1:22**
